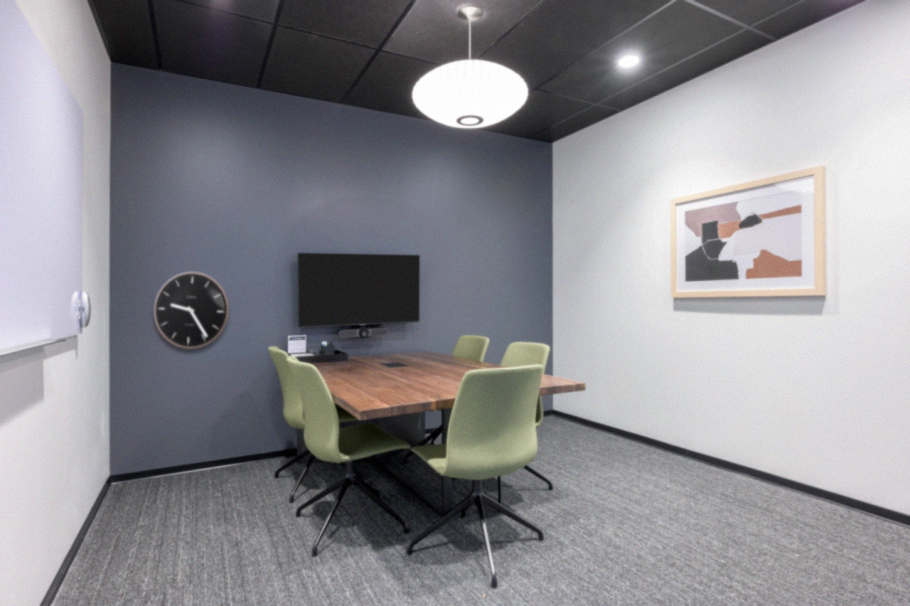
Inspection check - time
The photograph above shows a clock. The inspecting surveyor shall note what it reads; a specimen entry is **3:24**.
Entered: **9:24**
